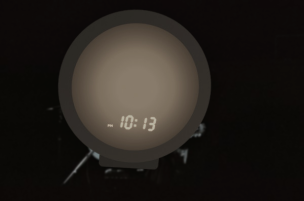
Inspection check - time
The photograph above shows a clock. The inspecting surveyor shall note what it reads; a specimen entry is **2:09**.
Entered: **10:13**
